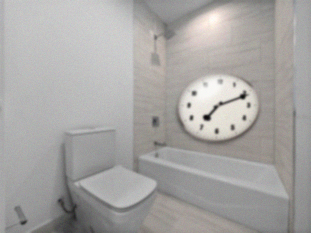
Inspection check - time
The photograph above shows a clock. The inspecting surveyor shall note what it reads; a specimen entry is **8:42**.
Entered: **7:11**
